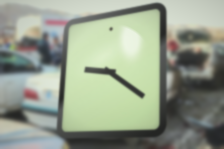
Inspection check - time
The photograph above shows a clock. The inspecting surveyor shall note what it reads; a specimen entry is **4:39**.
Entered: **9:21**
